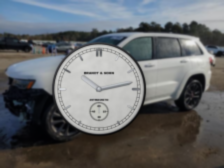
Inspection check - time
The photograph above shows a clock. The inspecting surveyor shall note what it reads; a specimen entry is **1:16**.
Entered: **10:13**
